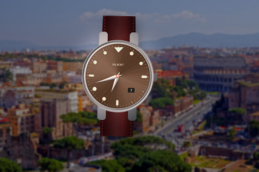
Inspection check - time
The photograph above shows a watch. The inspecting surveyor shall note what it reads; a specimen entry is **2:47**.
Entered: **6:42**
